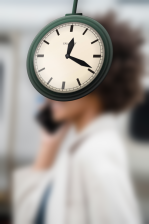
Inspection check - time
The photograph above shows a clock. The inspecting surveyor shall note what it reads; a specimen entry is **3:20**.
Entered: **12:19**
